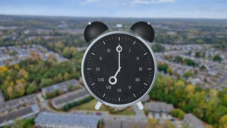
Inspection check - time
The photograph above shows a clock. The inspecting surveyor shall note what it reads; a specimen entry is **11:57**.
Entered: **7:00**
